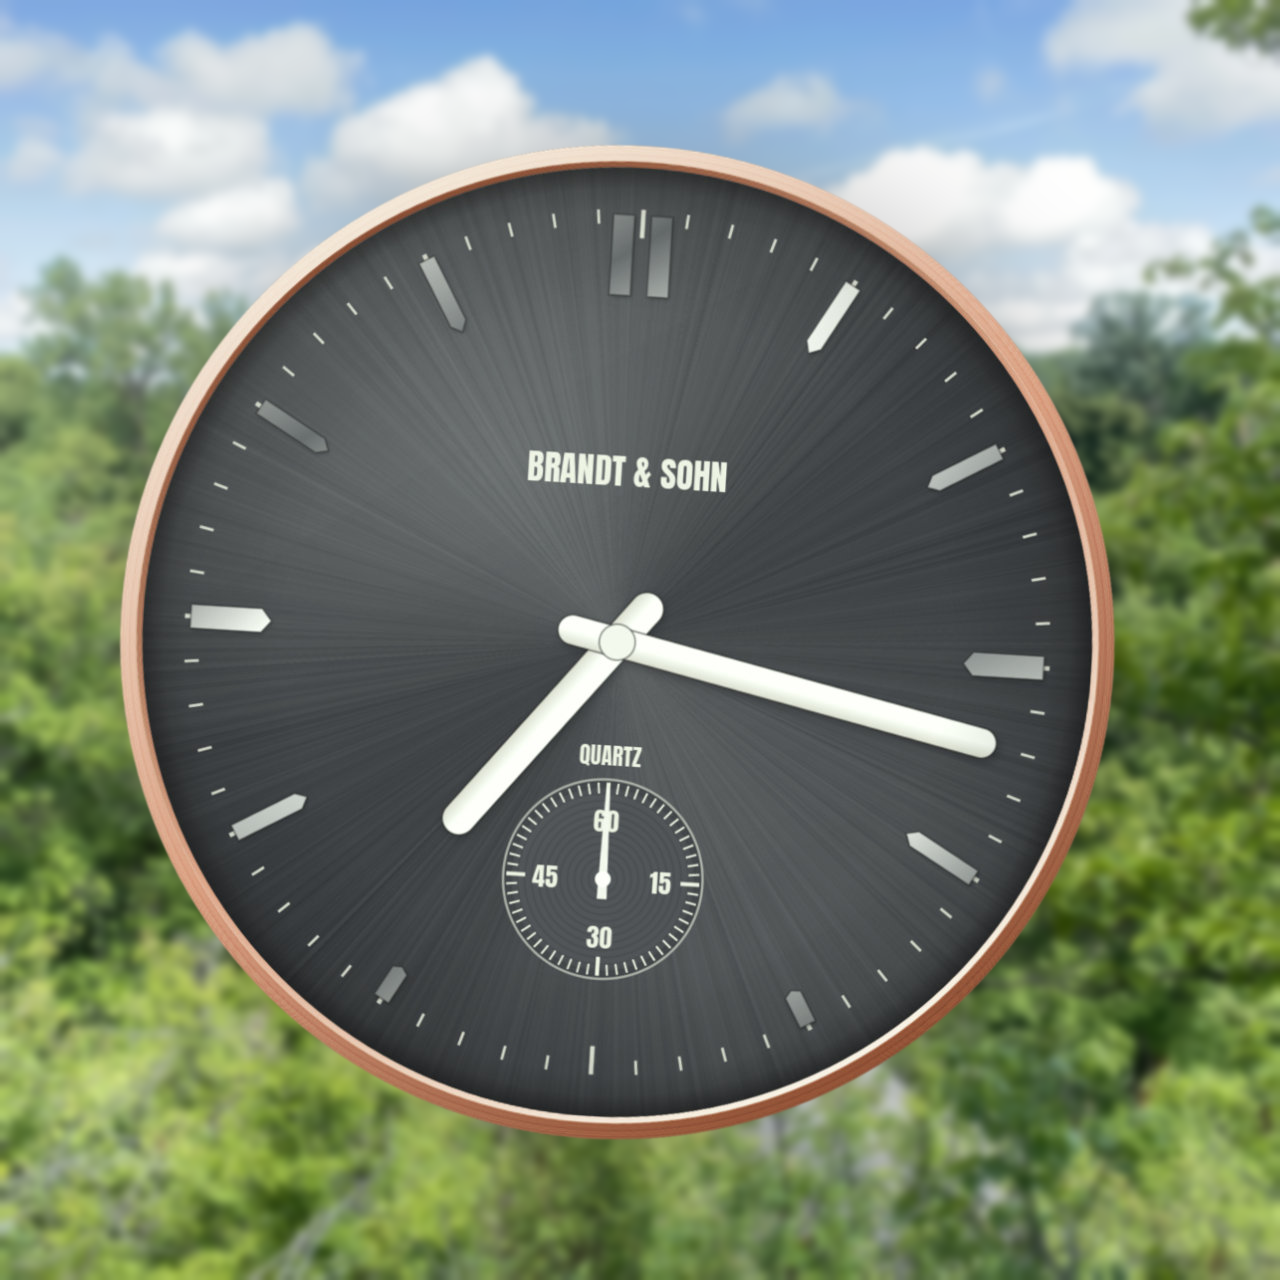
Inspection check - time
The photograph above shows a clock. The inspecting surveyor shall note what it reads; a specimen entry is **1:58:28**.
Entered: **7:17:00**
